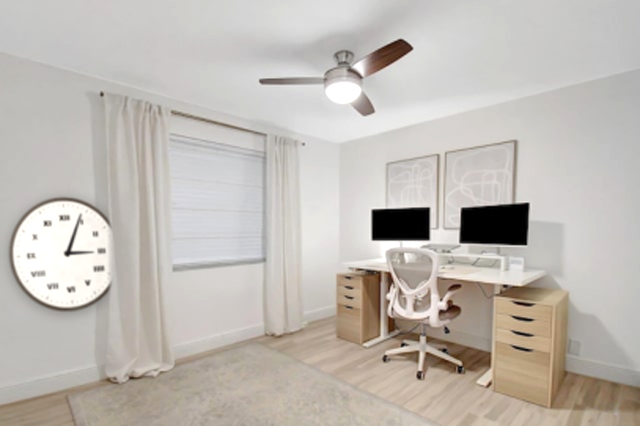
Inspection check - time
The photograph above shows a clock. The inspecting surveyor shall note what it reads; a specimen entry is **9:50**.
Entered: **3:04**
